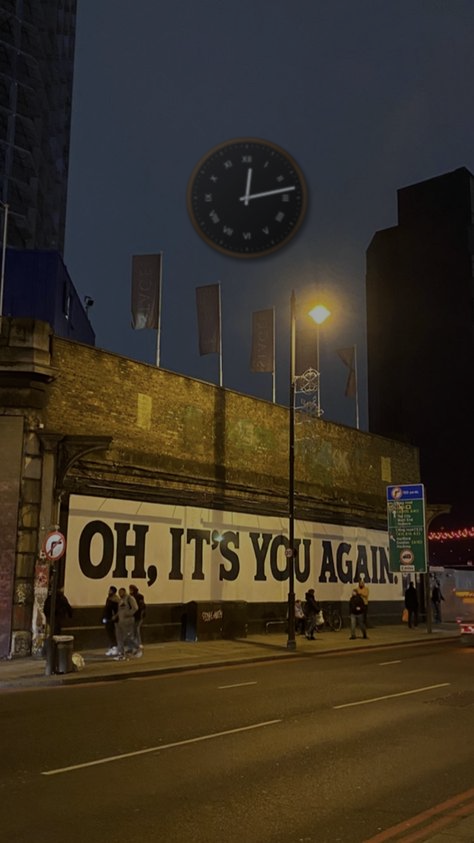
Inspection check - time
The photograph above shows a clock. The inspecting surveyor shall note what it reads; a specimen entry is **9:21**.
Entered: **12:13**
